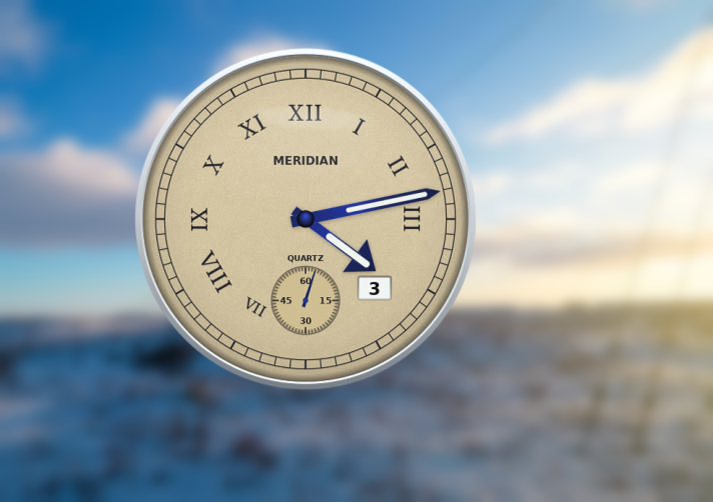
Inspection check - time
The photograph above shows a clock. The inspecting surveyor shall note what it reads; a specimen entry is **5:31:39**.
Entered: **4:13:03**
